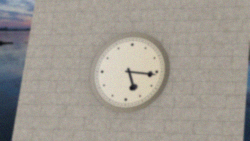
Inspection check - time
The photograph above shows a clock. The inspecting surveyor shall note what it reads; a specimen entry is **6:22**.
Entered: **5:16**
